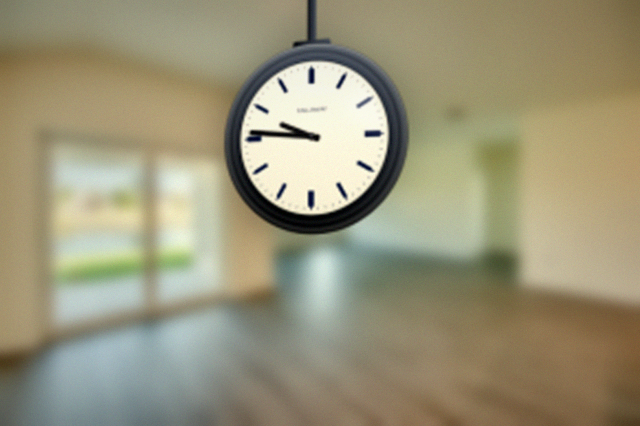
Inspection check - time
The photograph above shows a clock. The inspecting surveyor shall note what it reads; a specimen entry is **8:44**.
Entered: **9:46**
